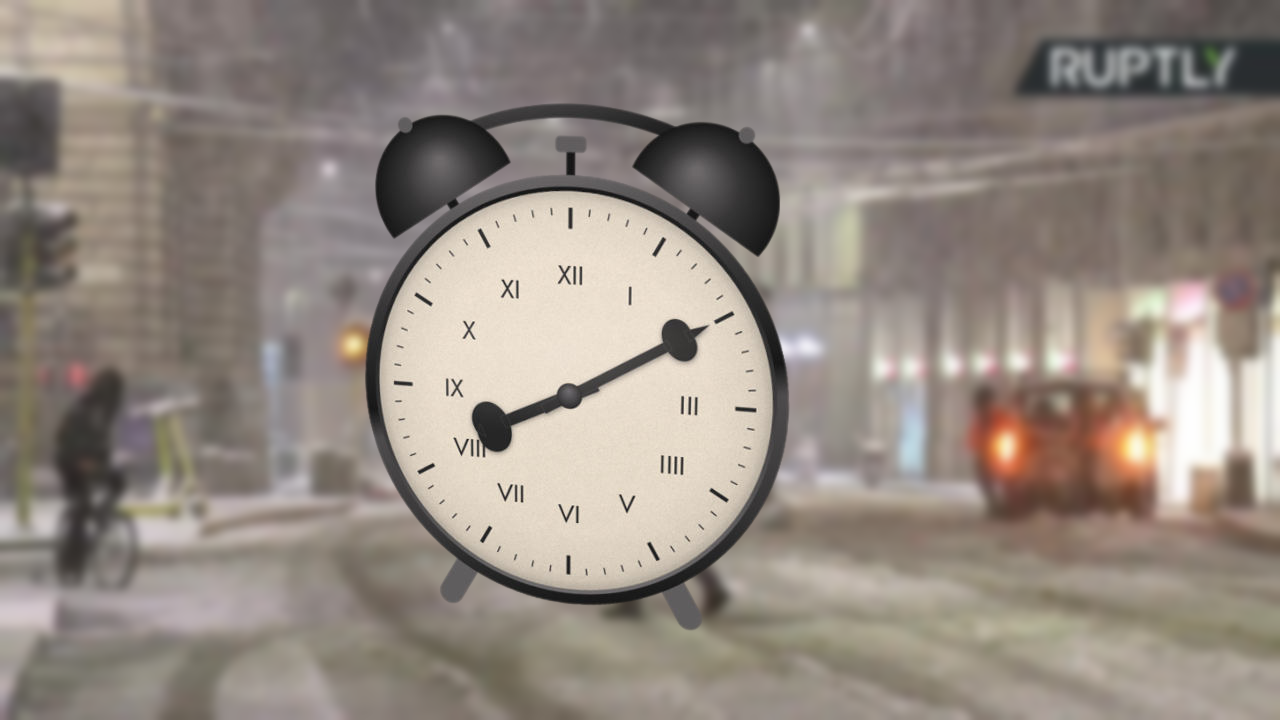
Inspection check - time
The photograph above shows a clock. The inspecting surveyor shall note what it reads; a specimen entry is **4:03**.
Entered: **8:10**
